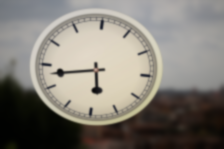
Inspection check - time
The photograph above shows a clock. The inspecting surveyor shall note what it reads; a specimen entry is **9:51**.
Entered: **5:43**
